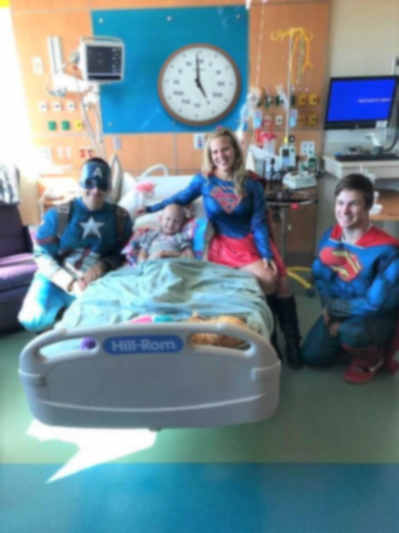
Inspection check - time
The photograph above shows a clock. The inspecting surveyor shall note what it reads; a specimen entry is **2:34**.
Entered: **4:59**
